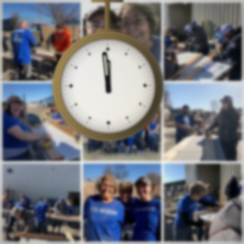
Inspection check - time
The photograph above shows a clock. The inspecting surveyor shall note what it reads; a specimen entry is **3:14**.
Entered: **11:59**
